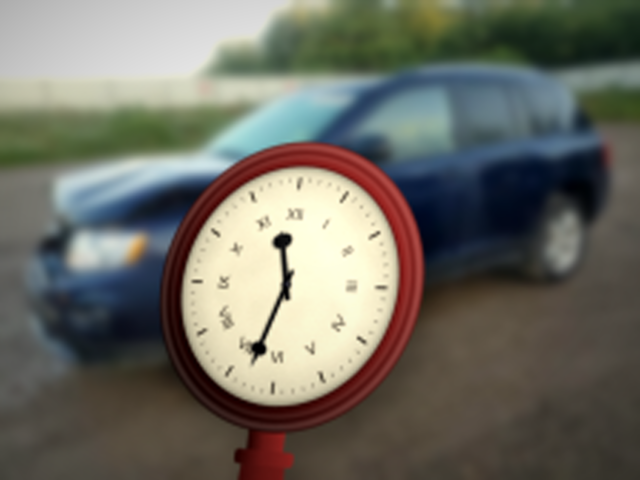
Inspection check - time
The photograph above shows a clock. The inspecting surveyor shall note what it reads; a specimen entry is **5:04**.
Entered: **11:33**
